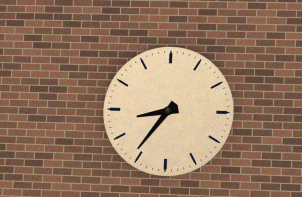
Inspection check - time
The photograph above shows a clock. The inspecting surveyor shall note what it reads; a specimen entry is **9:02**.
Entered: **8:36**
